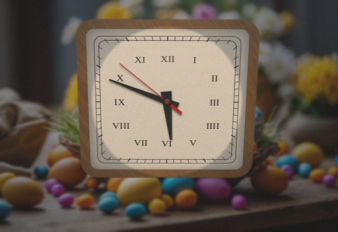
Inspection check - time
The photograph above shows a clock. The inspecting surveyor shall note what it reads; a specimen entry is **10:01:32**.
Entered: **5:48:52**
